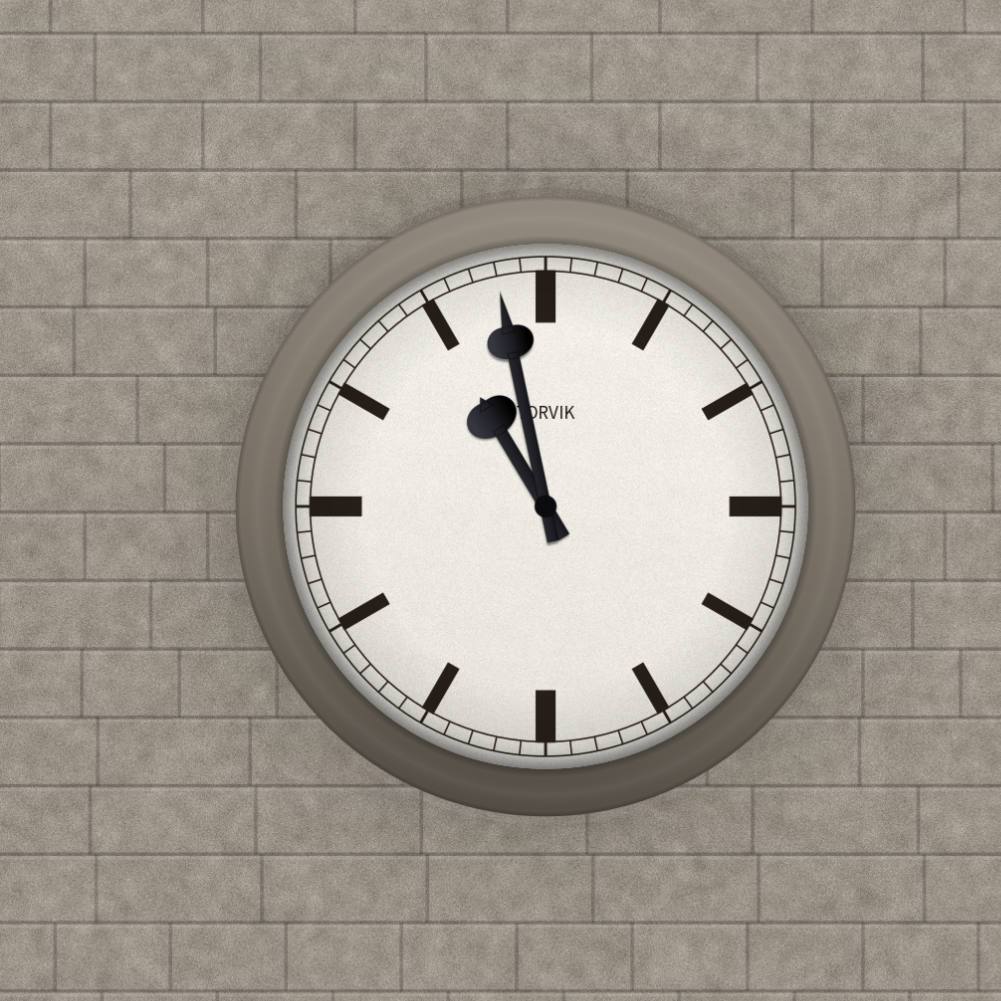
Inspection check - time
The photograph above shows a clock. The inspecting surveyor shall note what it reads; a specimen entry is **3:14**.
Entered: **10:58**
